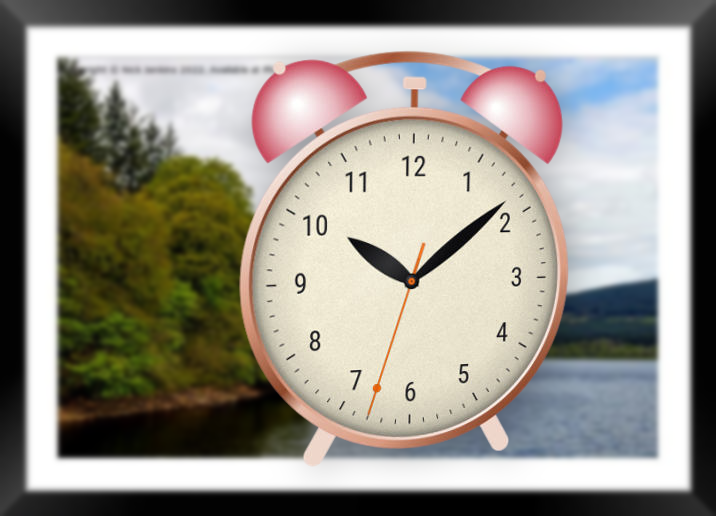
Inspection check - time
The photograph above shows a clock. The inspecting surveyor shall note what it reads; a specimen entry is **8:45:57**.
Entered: **10:08:33**
